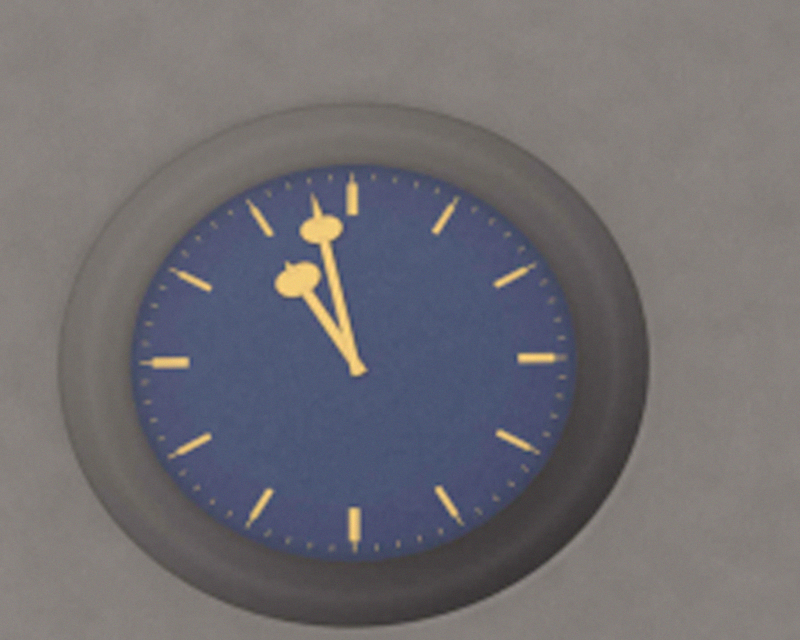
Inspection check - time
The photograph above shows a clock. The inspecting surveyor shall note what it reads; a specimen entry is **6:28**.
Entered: **10:58**
